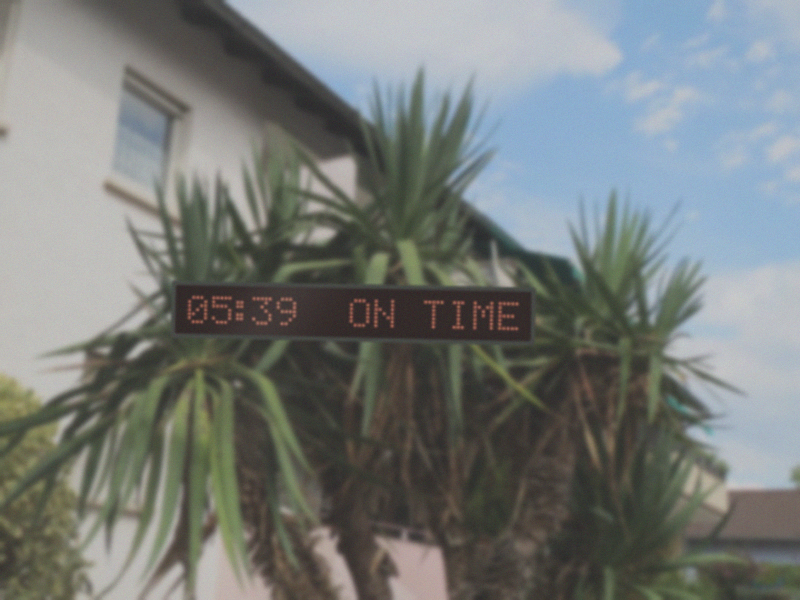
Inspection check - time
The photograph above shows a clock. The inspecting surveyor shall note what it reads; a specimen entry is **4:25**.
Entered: **5:39**
